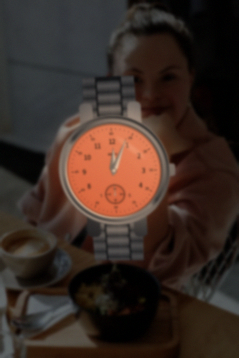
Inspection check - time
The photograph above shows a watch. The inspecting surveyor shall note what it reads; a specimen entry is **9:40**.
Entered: **12:04**
